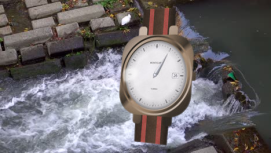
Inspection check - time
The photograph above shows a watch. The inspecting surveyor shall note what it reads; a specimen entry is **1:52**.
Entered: **1:05**
